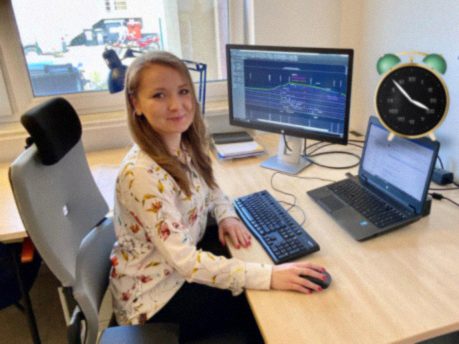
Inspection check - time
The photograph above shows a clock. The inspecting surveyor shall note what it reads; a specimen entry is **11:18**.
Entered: **3:53**
